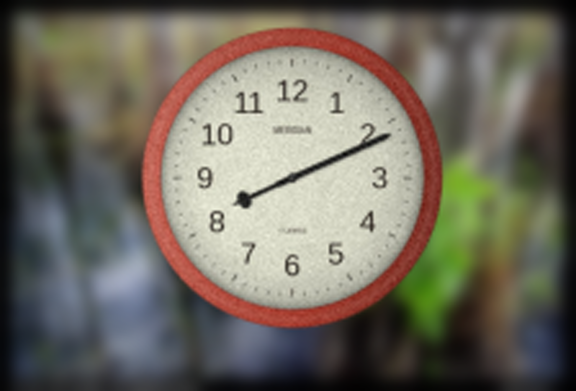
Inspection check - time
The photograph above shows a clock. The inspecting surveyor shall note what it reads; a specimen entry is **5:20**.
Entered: **8:11**
